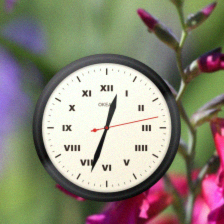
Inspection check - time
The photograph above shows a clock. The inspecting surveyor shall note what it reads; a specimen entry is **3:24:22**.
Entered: **12:33:13**
